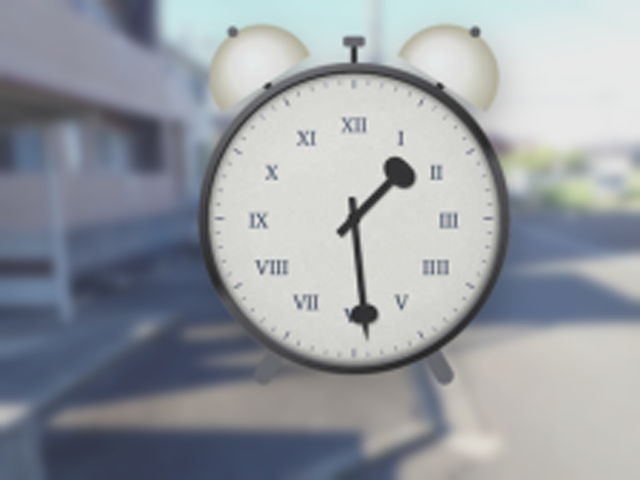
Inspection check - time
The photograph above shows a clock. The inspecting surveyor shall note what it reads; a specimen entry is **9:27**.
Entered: **1:29**
